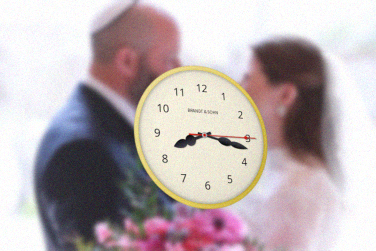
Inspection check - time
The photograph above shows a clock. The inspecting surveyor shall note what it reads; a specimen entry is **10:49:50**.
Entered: **8:17:15**
